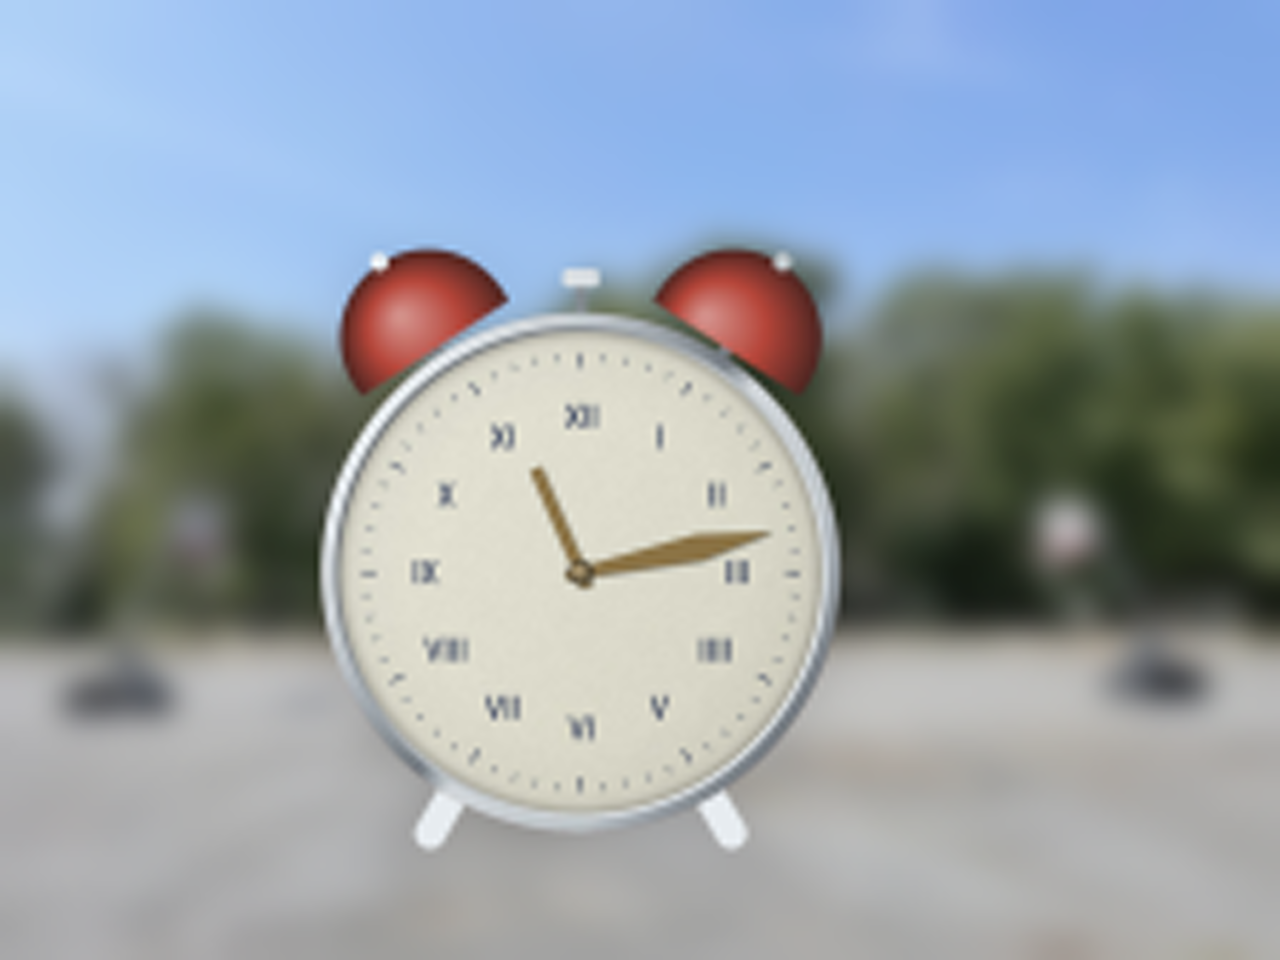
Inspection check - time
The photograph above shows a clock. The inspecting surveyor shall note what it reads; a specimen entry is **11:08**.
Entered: **11:13**
